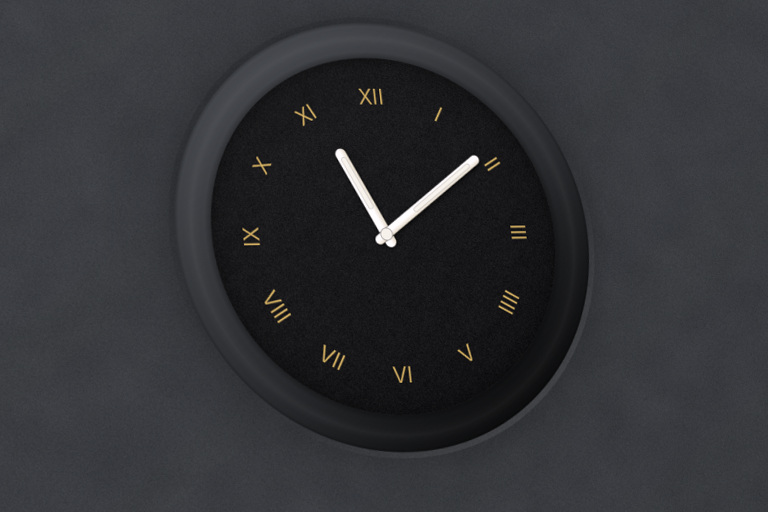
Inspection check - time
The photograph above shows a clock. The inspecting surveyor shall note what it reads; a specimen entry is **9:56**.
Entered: **11:09**
